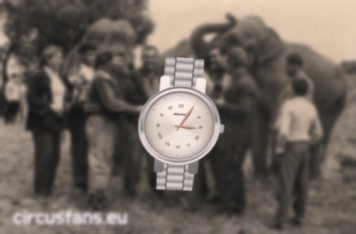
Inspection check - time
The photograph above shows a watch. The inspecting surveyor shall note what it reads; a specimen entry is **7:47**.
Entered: **3:05**
